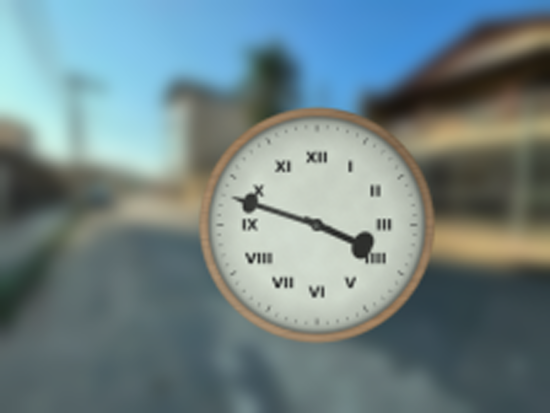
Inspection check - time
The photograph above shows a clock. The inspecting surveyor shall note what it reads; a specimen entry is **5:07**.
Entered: **3:48**
